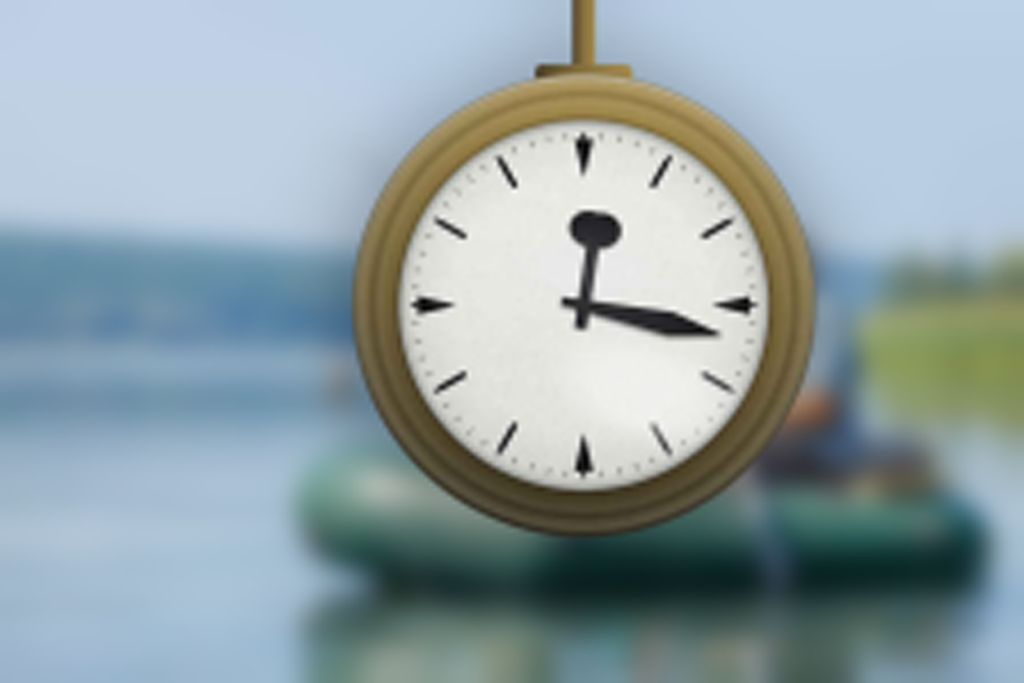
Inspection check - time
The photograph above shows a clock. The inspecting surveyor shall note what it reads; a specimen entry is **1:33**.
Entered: **12:17**
